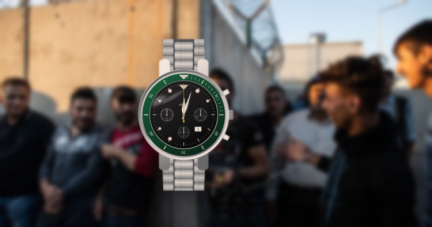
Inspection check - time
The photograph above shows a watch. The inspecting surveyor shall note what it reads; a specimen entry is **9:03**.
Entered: **12:03**
